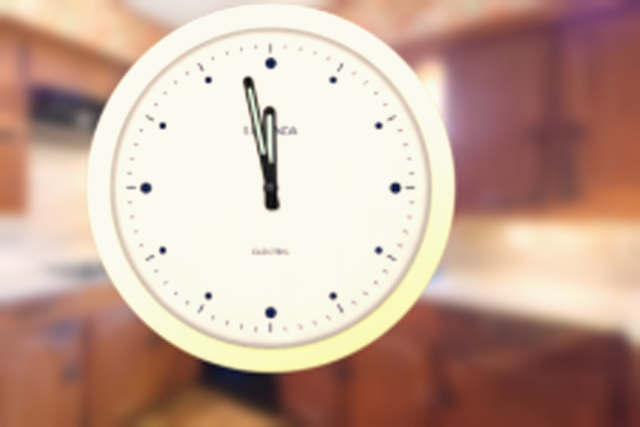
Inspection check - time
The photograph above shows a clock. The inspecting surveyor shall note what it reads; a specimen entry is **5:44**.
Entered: **11:58**
